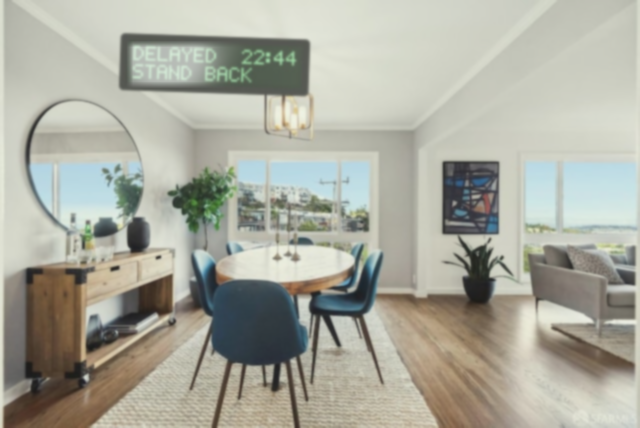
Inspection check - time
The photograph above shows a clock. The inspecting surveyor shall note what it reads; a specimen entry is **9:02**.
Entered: **22:44**
